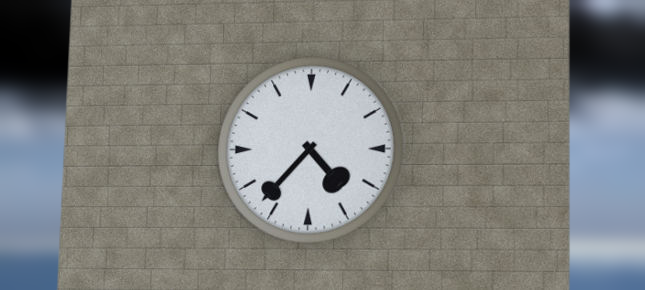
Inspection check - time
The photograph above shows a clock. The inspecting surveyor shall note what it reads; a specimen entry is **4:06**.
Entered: **4:37**
